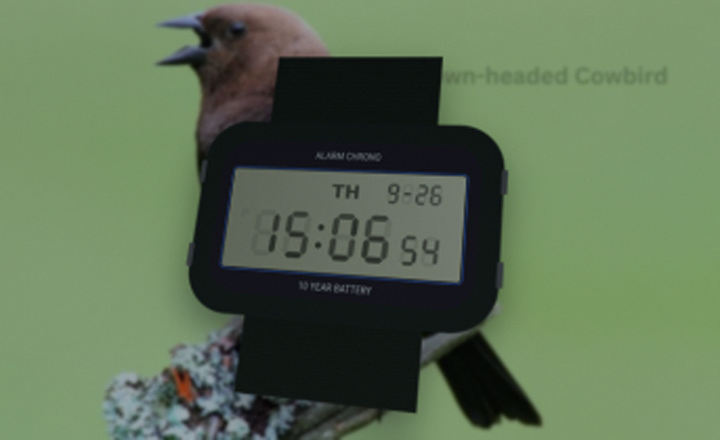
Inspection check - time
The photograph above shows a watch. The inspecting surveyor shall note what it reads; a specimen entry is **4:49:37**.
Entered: **15:06:54**
